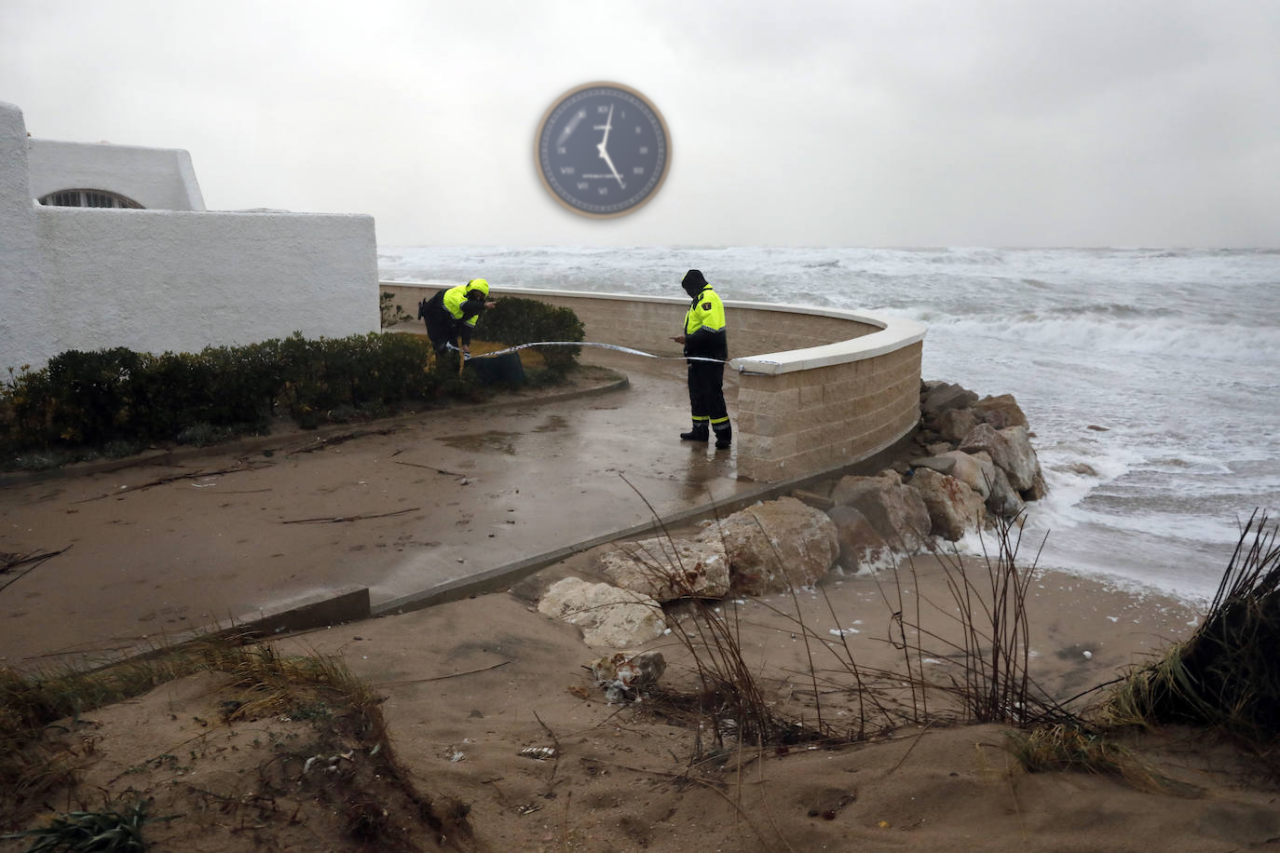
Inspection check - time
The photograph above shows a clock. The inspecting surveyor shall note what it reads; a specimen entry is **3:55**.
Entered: **5:02**
